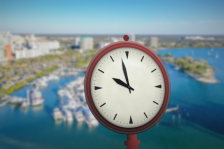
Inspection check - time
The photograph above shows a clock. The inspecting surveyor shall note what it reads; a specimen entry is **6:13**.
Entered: **9:58**
